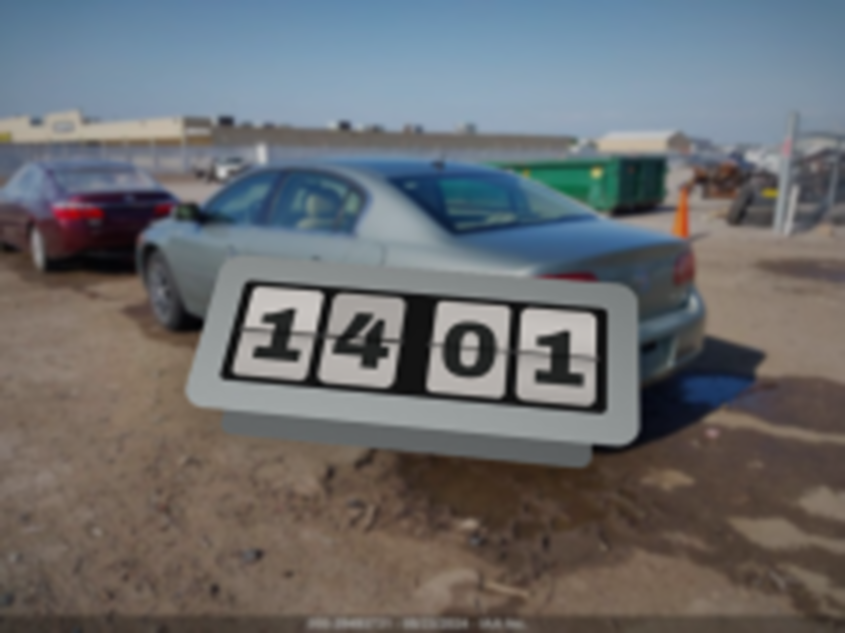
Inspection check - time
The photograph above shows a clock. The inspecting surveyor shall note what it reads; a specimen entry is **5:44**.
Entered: **14:01**
